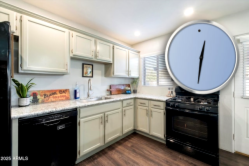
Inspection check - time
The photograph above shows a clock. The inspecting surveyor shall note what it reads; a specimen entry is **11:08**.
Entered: **12:32**
